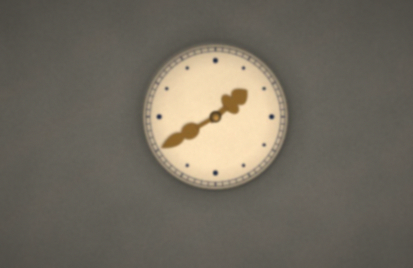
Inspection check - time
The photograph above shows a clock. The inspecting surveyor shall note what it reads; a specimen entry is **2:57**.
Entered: **1:40**
